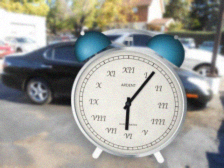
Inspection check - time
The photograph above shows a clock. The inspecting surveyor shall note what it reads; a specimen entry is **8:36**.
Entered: **6:06**
